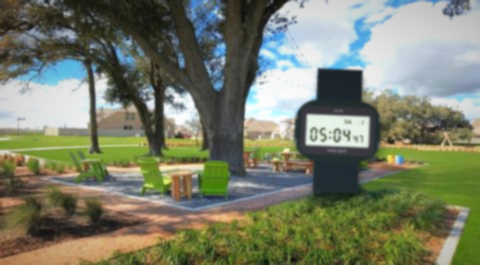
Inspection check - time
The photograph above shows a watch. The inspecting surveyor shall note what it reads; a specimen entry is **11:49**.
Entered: **5:04**
